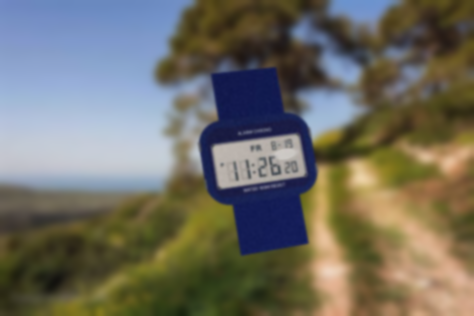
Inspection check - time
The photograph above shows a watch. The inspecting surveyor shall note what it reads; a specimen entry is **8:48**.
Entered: **11:26**
